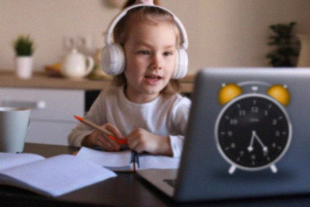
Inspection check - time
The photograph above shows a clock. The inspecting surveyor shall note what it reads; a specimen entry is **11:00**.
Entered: **6:24**
